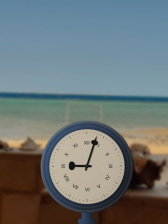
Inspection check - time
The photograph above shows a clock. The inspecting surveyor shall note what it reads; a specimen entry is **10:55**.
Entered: **9:03**
